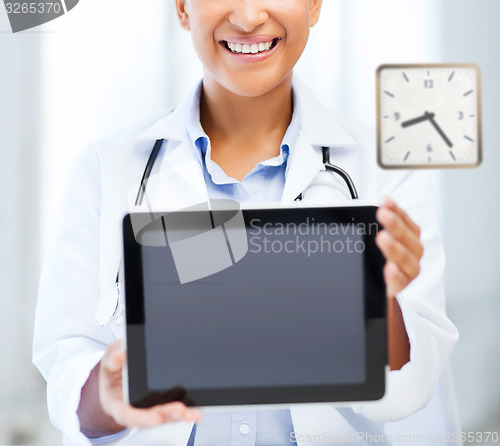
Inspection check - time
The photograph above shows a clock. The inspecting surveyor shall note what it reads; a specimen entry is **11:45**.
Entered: **8:24**
